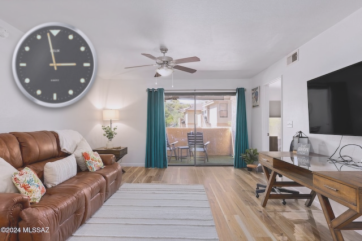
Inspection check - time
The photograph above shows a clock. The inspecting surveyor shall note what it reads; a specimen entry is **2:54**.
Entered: **2:58**
